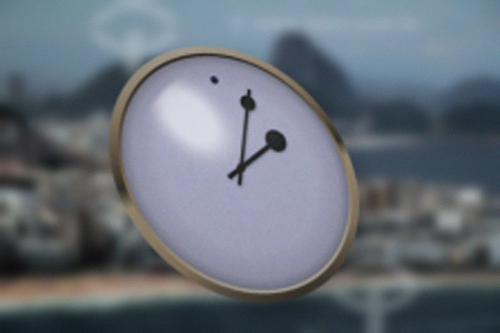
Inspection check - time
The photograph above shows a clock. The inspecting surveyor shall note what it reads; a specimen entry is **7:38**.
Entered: **2:04**
